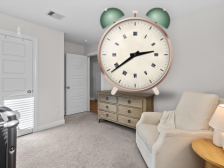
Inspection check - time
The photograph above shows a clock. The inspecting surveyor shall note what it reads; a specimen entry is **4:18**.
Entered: **2:39**
